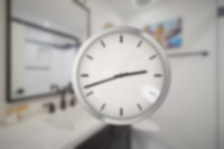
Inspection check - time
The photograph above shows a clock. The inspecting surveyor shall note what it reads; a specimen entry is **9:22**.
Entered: **2:42**
